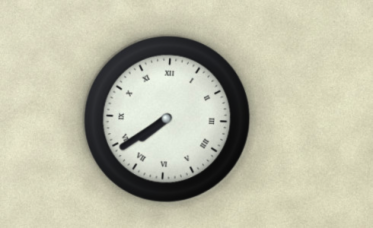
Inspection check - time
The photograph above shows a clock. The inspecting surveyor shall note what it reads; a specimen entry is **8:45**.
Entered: **7:39**
